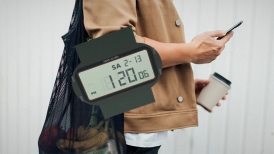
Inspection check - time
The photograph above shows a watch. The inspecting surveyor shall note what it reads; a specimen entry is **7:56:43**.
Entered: **1:20:06**
